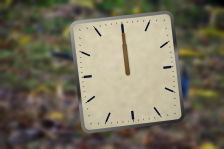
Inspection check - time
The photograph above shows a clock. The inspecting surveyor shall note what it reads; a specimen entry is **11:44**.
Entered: **12:00**
